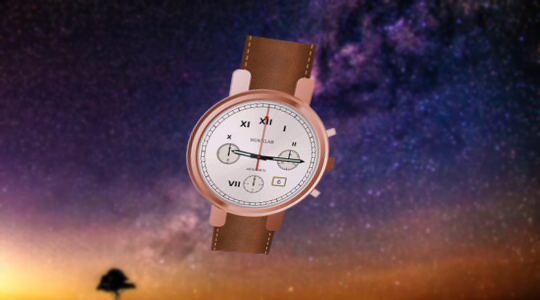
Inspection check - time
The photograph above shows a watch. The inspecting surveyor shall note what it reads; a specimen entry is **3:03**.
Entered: **9:15**
